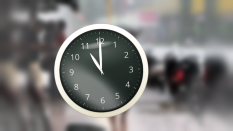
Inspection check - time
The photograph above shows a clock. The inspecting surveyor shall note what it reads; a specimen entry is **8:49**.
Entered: **11:00**
